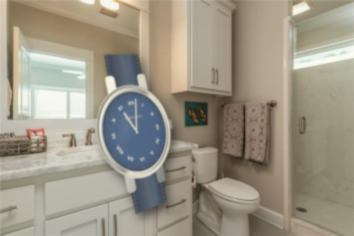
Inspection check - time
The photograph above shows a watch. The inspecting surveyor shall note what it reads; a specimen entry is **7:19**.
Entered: **11:02**
